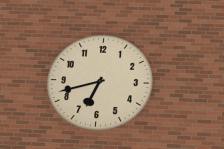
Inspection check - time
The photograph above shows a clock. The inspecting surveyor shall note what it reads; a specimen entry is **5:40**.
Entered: **6:42**
